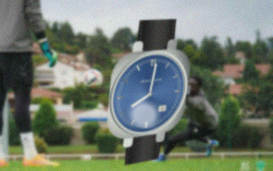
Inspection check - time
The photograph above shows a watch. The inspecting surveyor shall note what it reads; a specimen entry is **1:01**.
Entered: **8:01**
